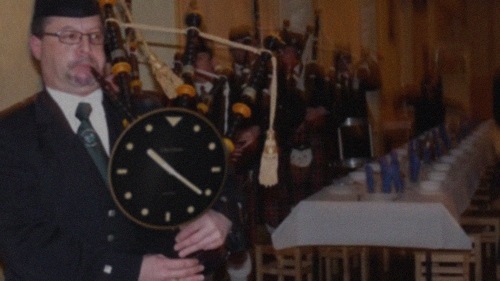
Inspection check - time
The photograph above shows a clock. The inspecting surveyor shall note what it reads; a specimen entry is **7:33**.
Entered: **10:21**
